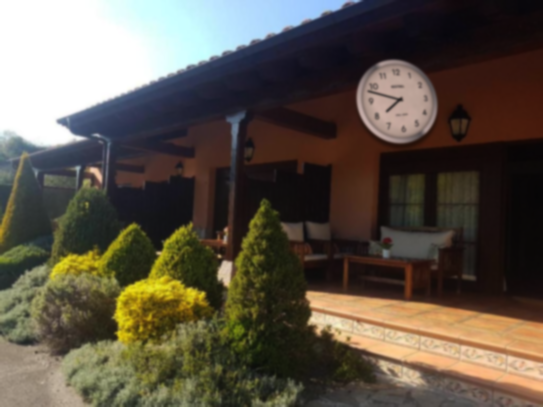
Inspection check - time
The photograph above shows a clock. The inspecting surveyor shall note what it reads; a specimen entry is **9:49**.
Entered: **7:48**
